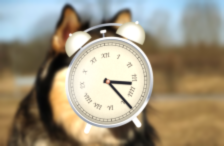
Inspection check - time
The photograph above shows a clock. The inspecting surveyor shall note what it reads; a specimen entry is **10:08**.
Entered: **3:24**
